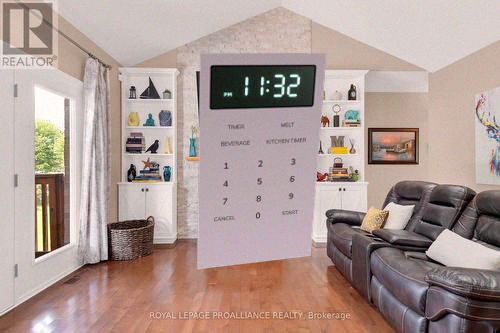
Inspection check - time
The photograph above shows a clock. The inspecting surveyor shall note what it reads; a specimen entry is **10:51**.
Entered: **11:32**
